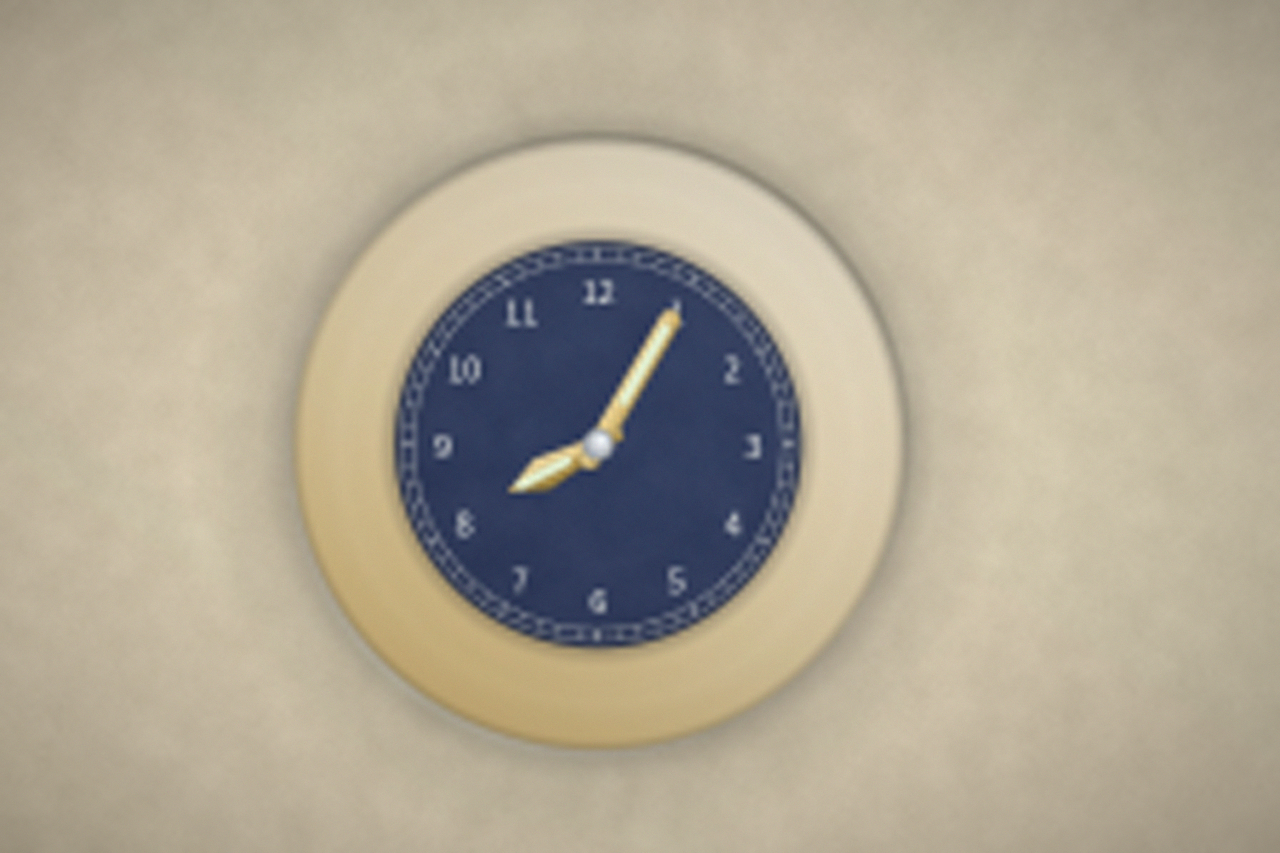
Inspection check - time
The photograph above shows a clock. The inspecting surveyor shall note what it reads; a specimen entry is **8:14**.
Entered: **8:05**
